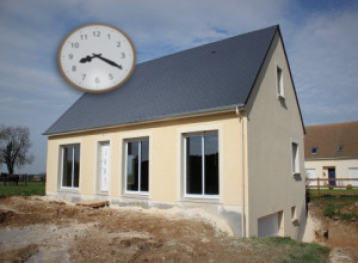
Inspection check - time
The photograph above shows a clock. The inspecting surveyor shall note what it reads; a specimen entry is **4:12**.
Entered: **8:20**
